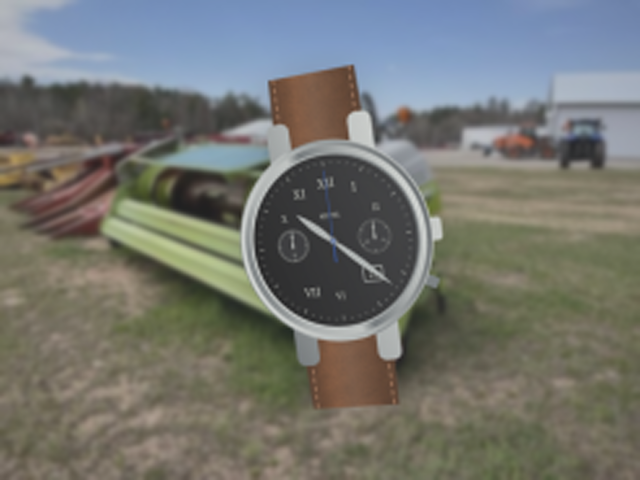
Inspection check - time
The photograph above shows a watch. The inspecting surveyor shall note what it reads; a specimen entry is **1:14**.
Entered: **10:22**
